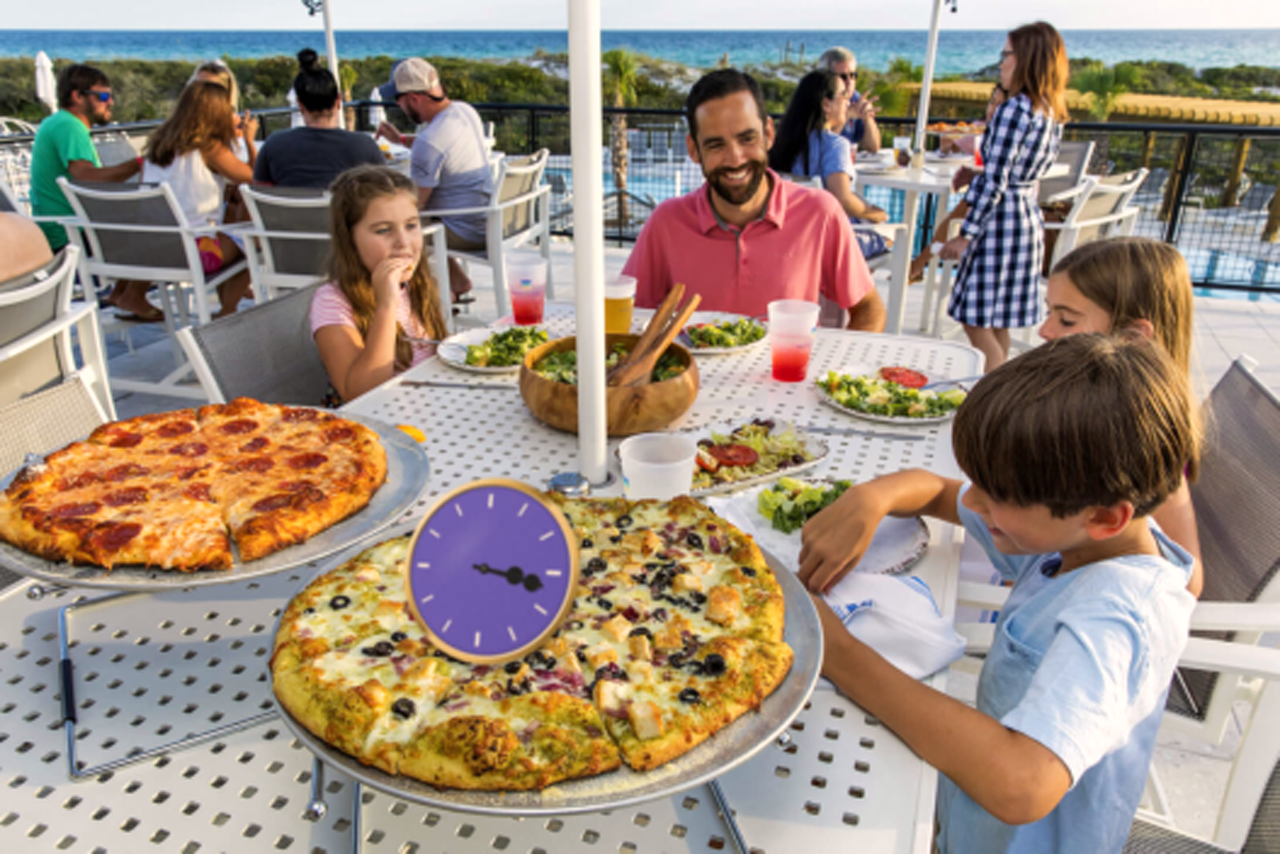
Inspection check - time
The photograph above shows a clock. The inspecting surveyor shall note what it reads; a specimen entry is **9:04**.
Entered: **3:17**
